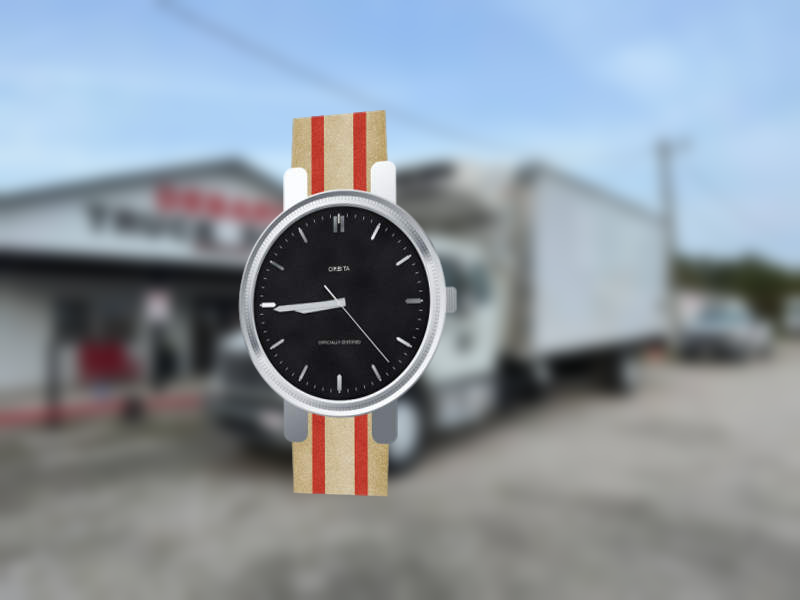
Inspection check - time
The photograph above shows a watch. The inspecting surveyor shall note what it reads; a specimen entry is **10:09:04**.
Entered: **8:44:23**
